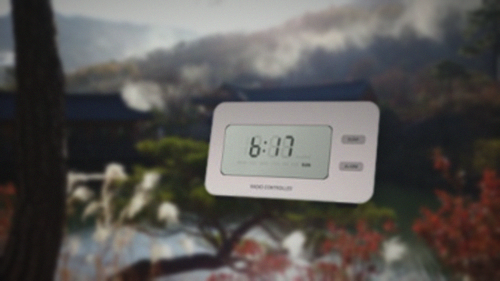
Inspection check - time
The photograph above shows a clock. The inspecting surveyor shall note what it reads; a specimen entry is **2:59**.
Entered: **6:17**
